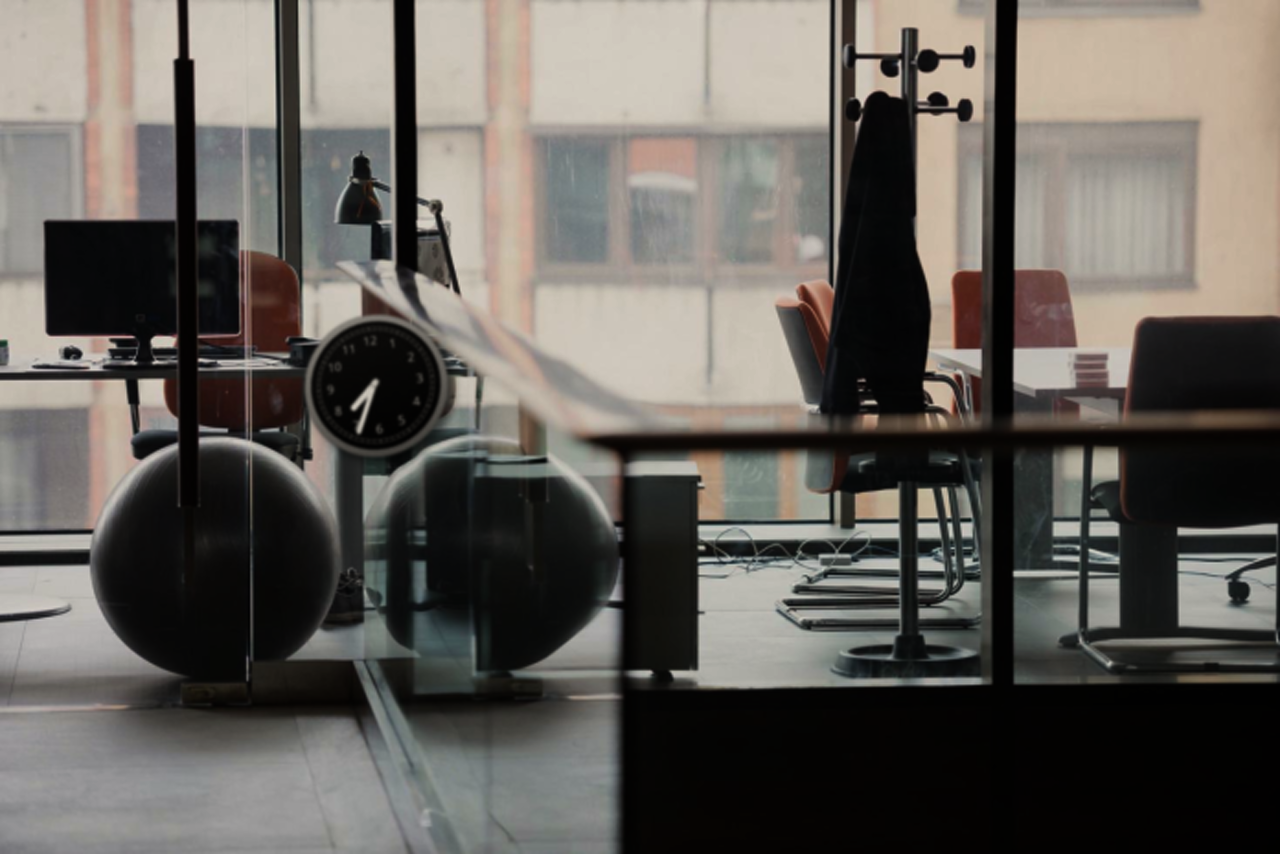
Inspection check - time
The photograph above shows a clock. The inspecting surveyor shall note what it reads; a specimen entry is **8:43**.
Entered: **7:34**
